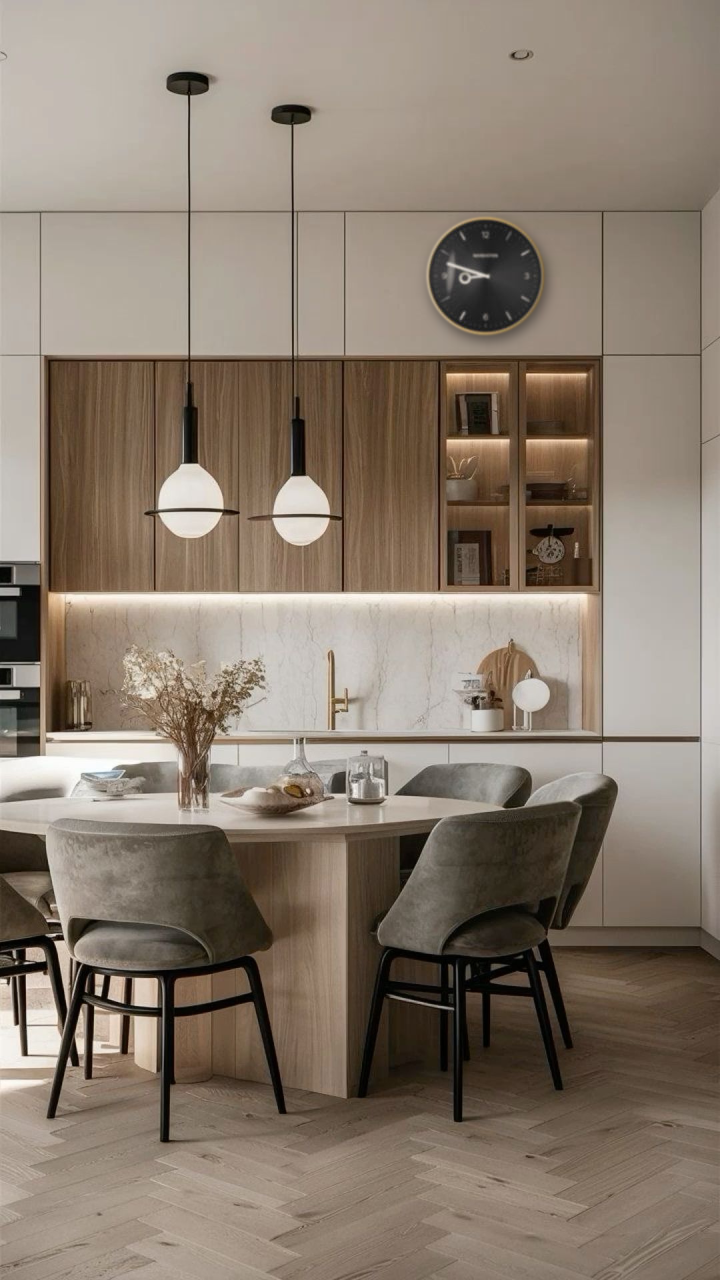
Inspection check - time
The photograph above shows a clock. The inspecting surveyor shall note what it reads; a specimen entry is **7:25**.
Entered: **8:48**
